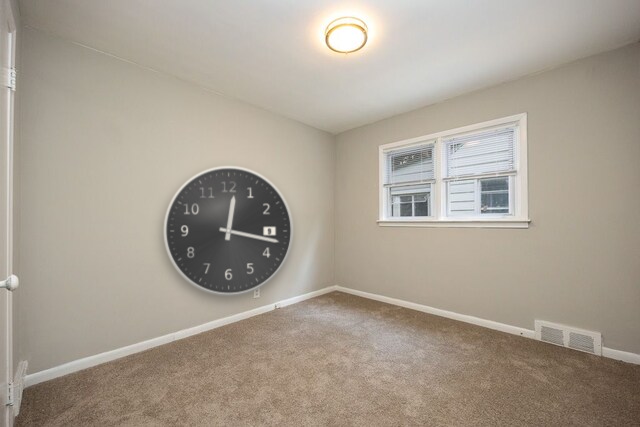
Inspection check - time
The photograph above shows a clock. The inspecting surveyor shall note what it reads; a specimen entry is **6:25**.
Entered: **12:17**
